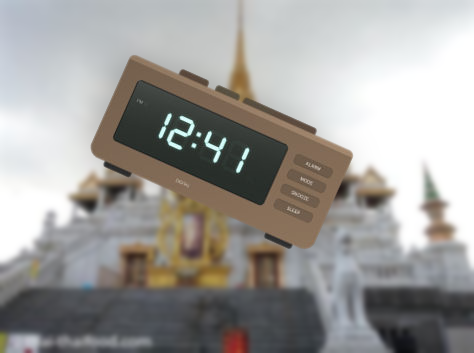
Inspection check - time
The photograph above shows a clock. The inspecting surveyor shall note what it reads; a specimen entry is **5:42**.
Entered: **12:41**
